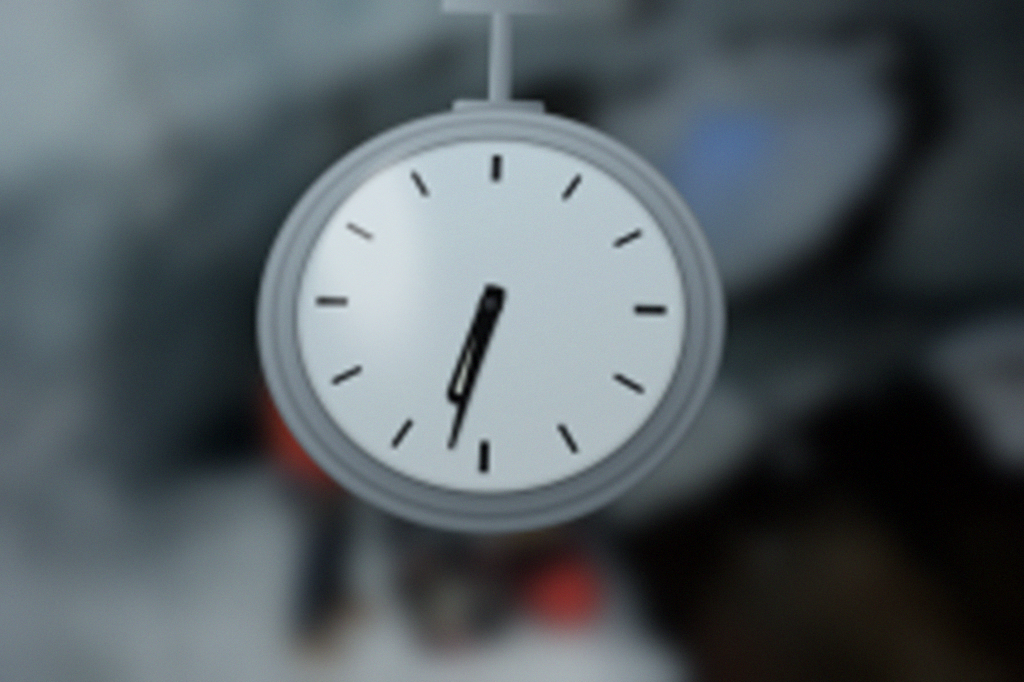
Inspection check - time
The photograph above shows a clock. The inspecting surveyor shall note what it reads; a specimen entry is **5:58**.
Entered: **6:32**
